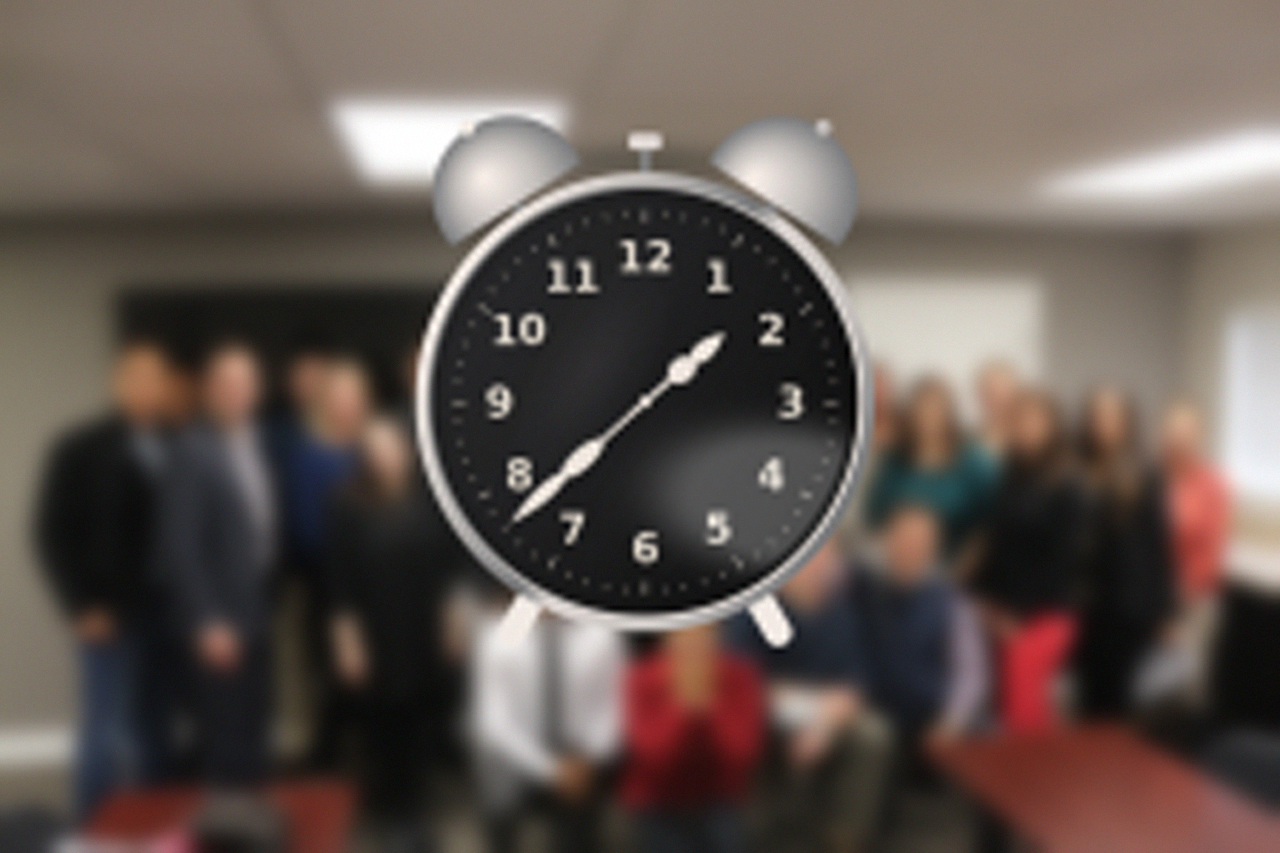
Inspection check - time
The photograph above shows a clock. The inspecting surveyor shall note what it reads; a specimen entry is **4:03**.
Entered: **1:38**
